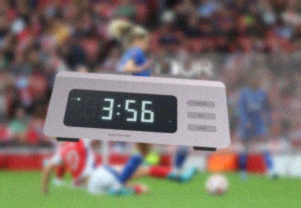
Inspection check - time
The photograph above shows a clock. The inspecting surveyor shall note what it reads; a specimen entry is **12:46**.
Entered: **3:56**
